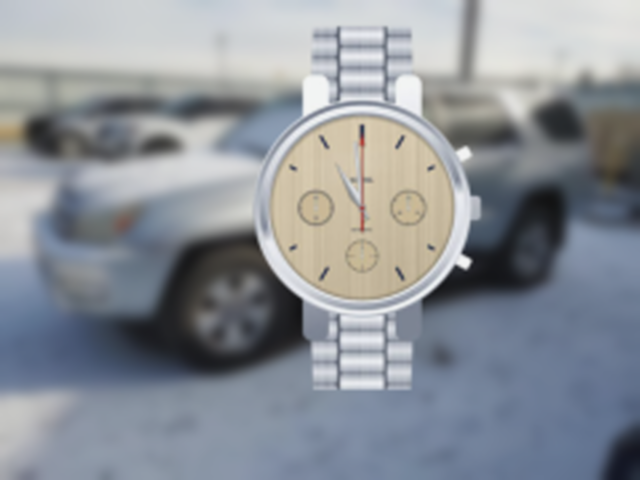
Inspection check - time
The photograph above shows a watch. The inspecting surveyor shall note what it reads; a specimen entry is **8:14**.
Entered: **10:59**
